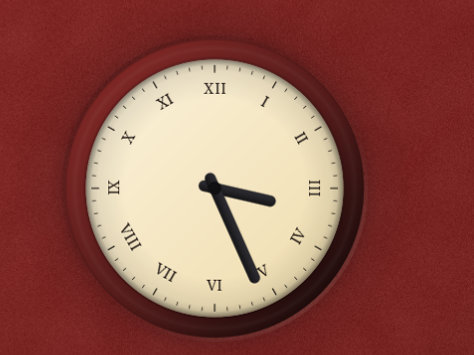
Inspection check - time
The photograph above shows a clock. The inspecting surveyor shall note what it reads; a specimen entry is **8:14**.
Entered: **3:26**
